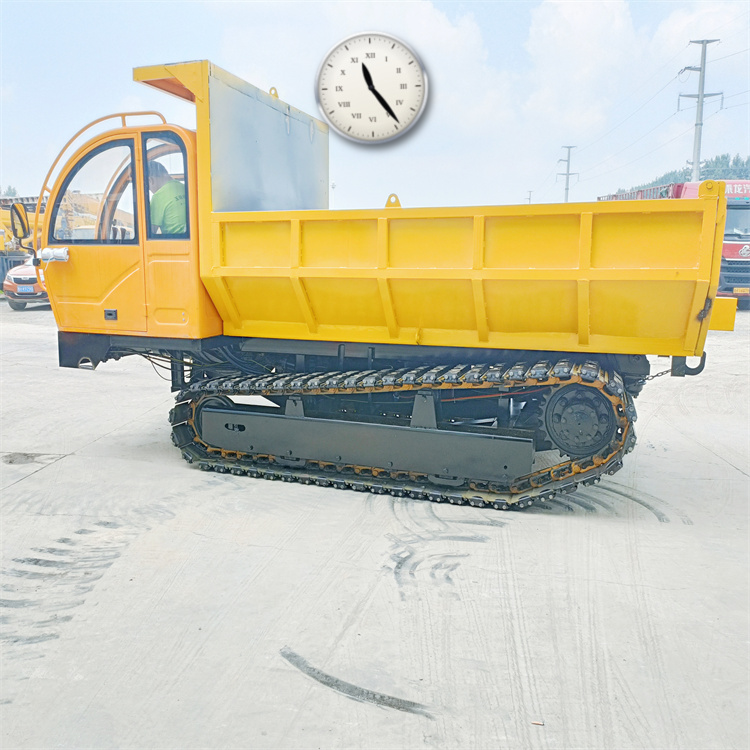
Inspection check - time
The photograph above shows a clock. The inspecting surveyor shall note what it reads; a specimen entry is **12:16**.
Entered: **11:24**
